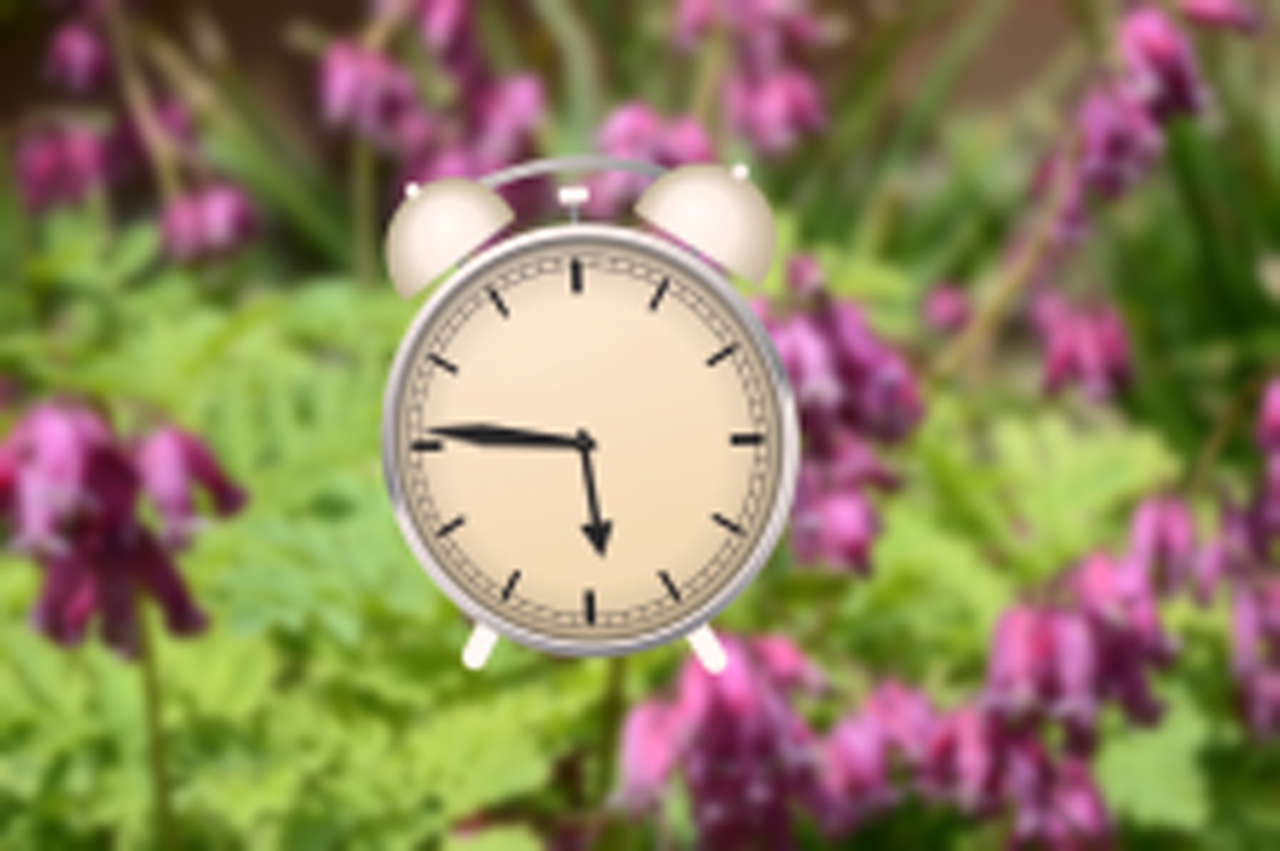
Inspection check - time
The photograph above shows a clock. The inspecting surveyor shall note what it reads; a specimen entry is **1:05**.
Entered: **5:46**
